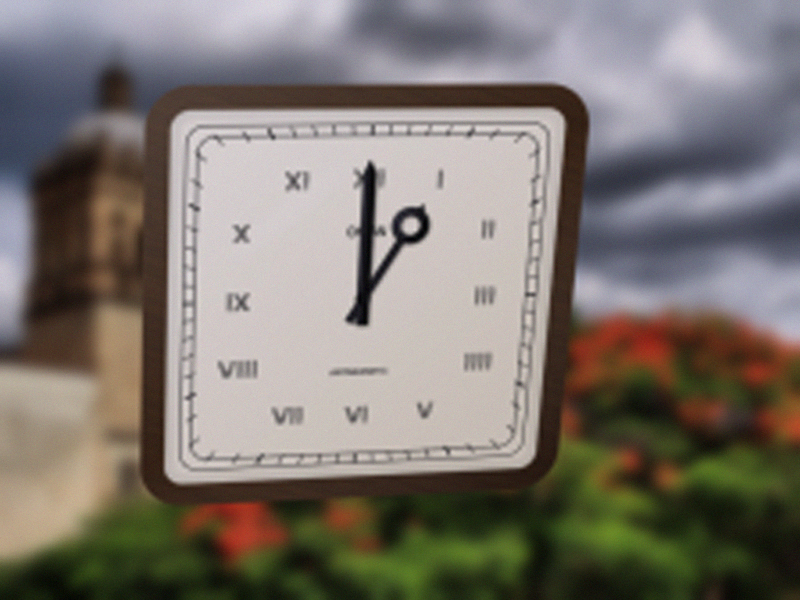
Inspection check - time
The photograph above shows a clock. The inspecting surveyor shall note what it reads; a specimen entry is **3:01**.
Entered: **1:00**
